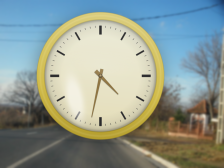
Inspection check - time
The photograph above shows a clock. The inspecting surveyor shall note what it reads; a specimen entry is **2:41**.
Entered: **4:32**
